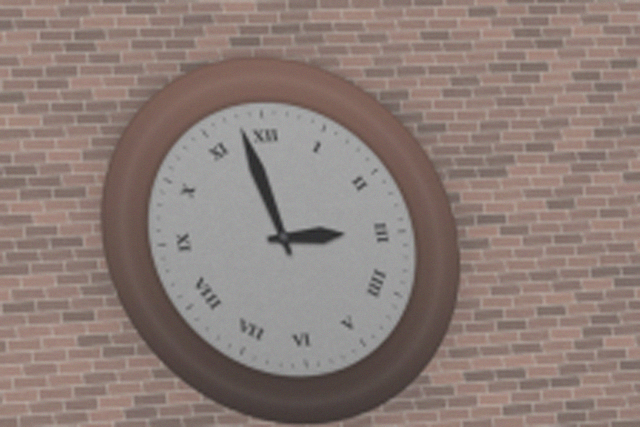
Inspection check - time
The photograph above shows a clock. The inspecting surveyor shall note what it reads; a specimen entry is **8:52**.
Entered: **2:58**
